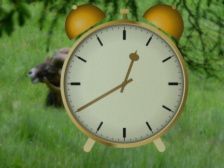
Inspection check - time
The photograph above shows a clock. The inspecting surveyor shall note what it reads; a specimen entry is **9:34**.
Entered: **12:40**
